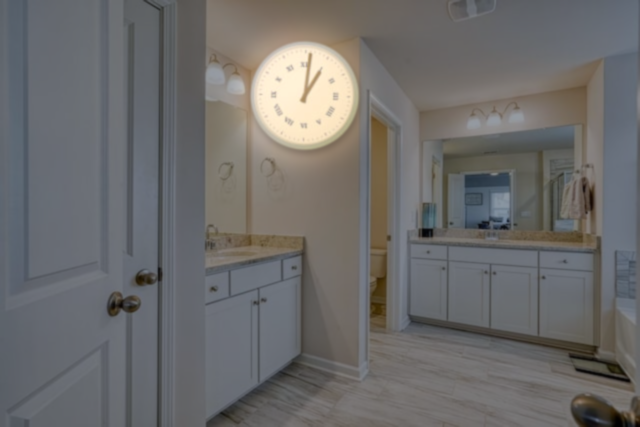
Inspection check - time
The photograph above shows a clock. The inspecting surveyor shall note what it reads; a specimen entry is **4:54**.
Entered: **1:01**
